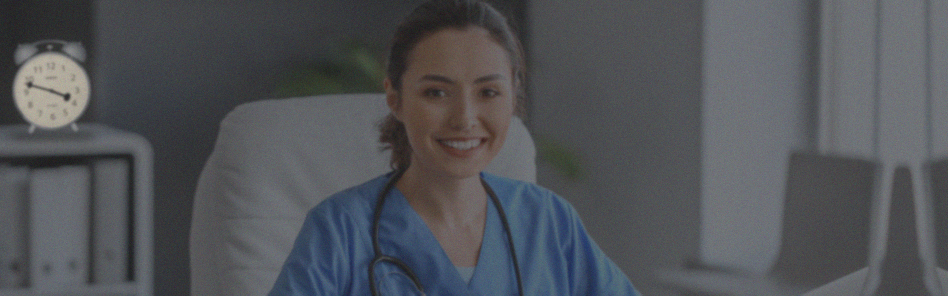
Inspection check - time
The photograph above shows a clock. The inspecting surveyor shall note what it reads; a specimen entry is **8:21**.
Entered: **3:48**
